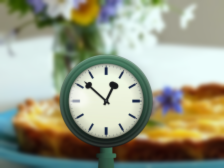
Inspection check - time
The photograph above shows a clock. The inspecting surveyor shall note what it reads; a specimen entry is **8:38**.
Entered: **12:52**
